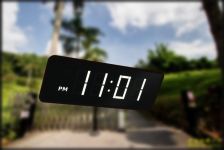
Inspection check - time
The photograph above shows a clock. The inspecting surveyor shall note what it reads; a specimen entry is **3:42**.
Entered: **11:01**
